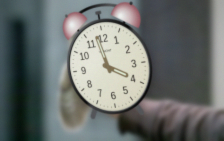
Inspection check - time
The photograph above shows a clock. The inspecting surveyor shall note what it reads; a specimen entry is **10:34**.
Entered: **3:58**
